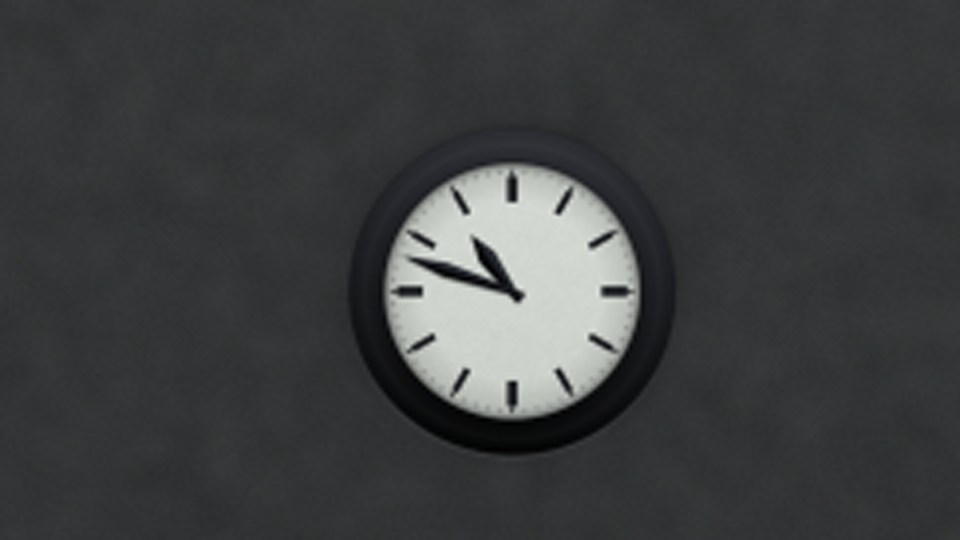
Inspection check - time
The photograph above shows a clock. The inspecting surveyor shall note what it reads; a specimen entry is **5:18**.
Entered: **10:48**
